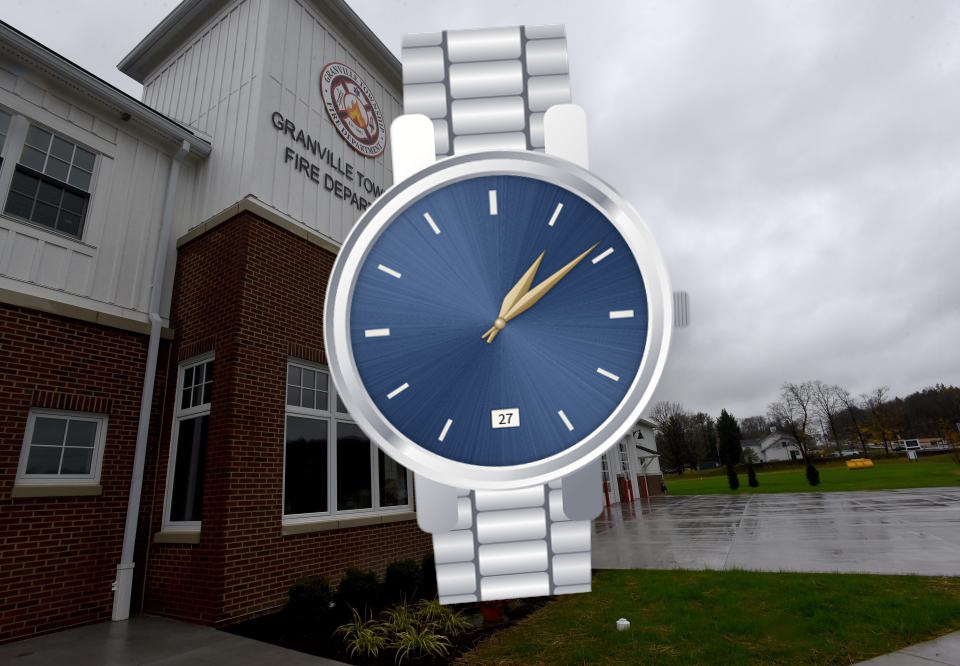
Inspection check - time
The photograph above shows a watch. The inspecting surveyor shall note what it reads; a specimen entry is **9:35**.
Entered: **1:09**
